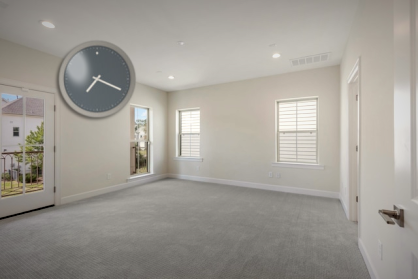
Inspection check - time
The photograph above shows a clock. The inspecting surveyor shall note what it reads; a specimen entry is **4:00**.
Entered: **7:19**
